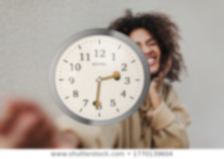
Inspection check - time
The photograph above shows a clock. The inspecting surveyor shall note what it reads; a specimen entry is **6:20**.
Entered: **2:31**
